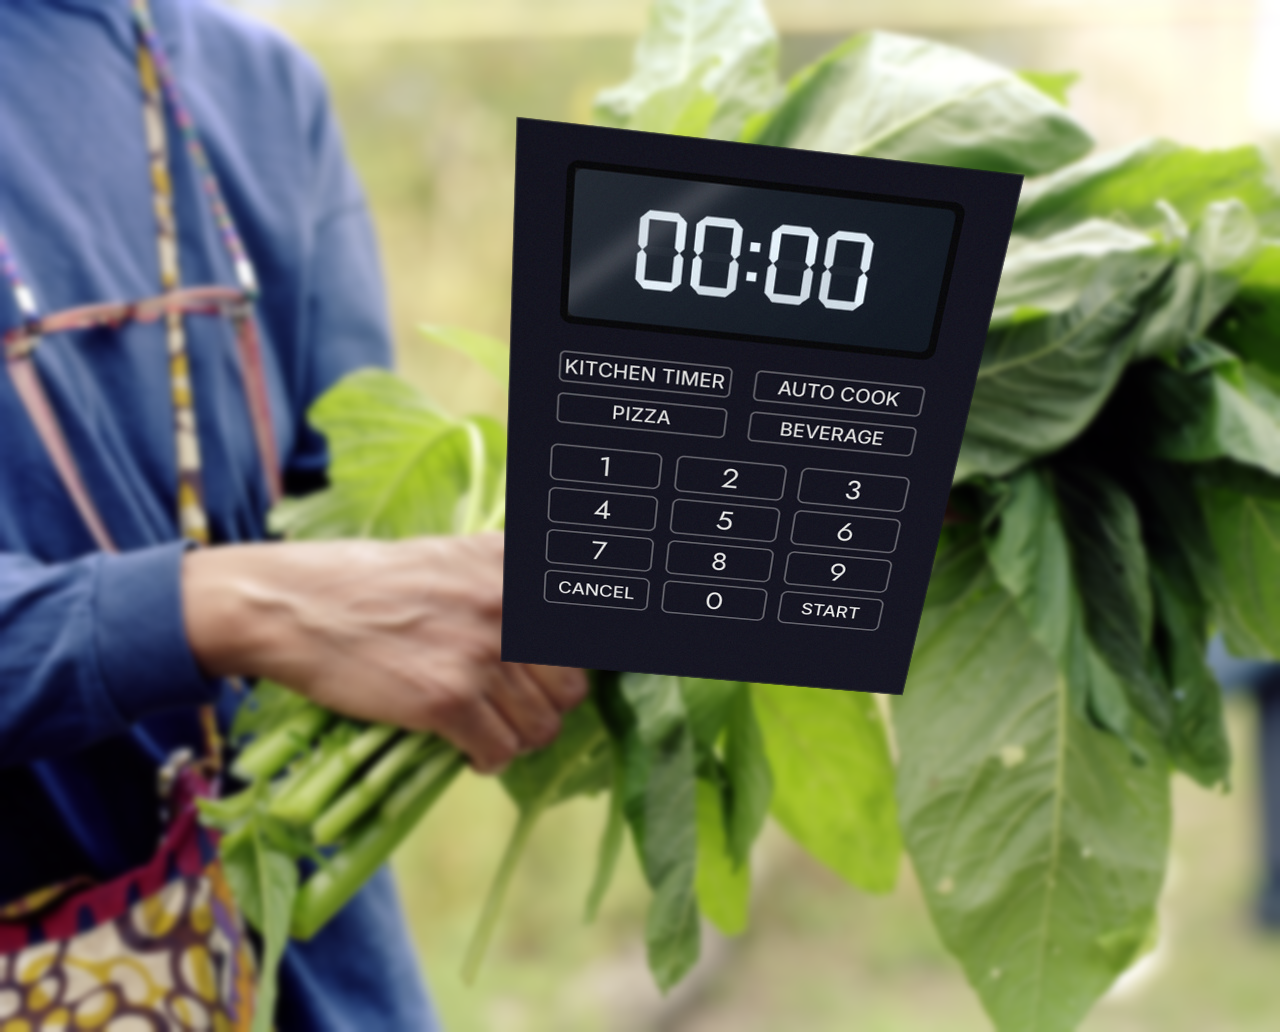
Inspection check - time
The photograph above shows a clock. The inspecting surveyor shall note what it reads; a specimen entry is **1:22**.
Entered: **0:00**
